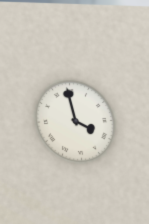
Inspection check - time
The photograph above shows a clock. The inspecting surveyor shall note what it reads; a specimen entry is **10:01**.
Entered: **3:59**
